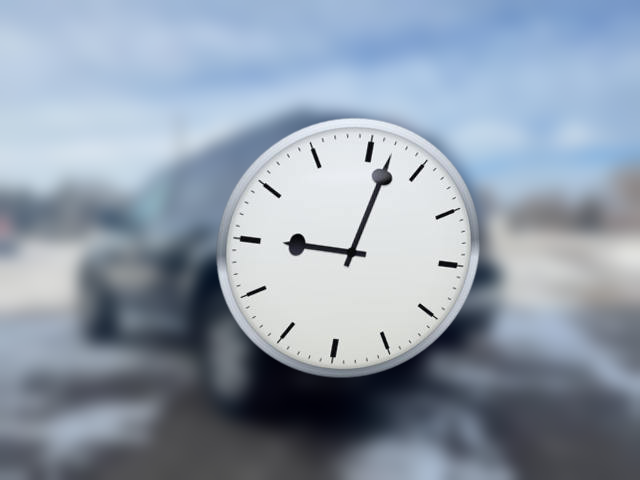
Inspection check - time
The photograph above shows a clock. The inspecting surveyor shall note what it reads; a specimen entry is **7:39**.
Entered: **9:02**
